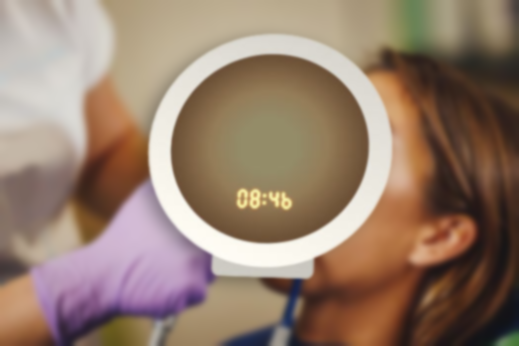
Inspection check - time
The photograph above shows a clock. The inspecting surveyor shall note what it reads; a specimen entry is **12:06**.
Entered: **8:46**
